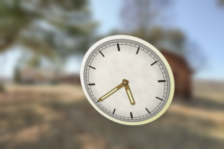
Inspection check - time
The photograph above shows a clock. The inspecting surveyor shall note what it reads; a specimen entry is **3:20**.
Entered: **5:40**
